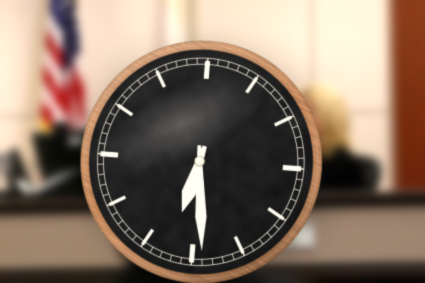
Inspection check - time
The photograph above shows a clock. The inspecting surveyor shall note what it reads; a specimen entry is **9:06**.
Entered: **6:29**
